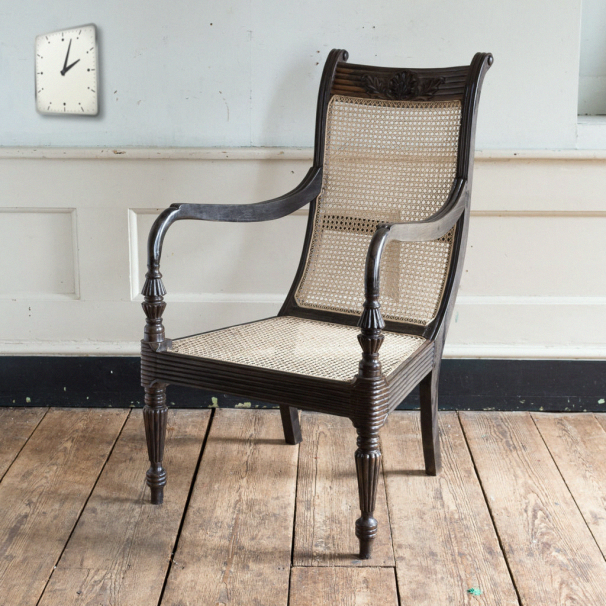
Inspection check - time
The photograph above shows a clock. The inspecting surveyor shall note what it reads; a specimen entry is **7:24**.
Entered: **2:03**
